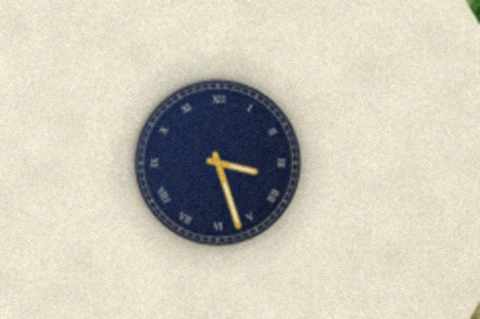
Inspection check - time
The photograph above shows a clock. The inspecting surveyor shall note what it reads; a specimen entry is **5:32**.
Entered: **3:27**
